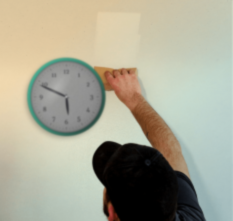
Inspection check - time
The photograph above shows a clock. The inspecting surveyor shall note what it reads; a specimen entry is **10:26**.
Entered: **5:49**
